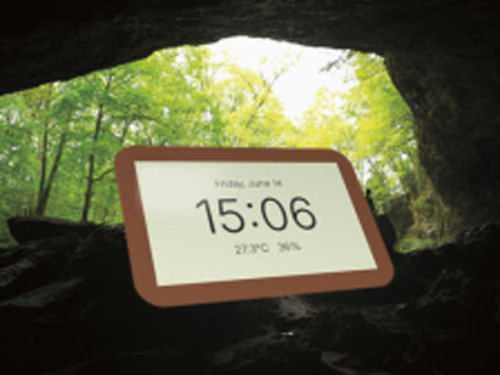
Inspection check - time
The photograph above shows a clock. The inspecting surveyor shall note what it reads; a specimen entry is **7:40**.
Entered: **15:06**
